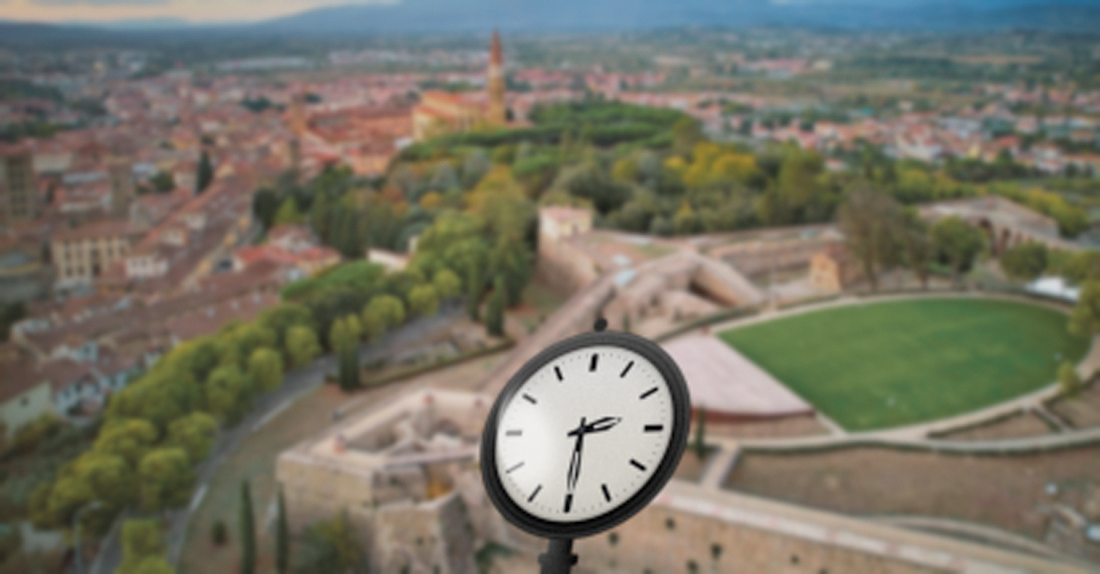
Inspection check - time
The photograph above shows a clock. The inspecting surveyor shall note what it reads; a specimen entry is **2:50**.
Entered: **2:30**
